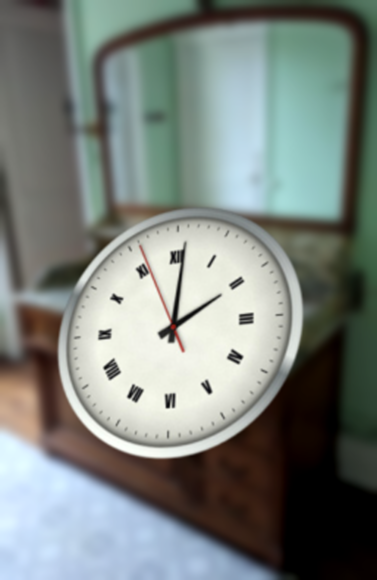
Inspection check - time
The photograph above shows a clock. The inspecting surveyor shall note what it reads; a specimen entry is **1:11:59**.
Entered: **2:00:56**
